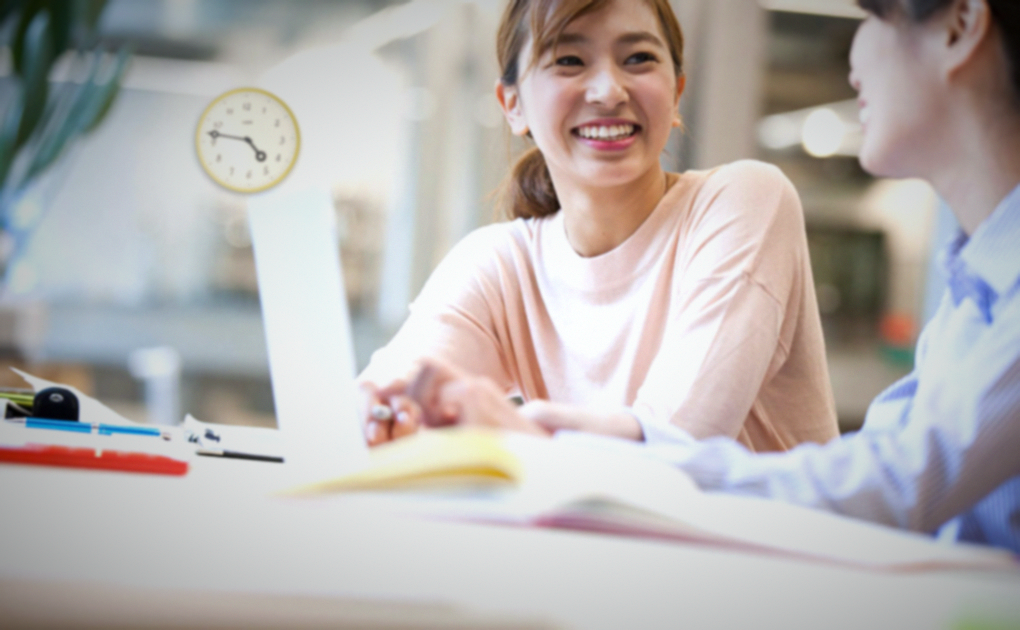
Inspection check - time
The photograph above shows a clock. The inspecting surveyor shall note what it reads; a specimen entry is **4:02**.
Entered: **4:47**
